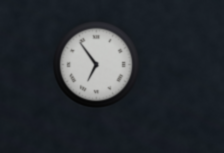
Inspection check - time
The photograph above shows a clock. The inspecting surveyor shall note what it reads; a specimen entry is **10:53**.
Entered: **6:54**
